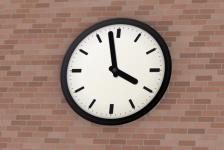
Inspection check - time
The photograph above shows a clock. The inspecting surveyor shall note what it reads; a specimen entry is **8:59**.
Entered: **3:58**
